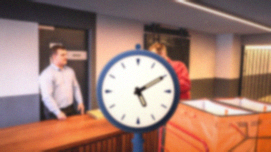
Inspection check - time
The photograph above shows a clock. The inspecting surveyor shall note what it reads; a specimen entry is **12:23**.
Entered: **5:10**
